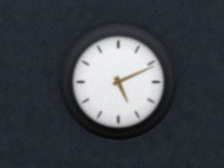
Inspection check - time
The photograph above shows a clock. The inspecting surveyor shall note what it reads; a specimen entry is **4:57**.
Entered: **5:11**
